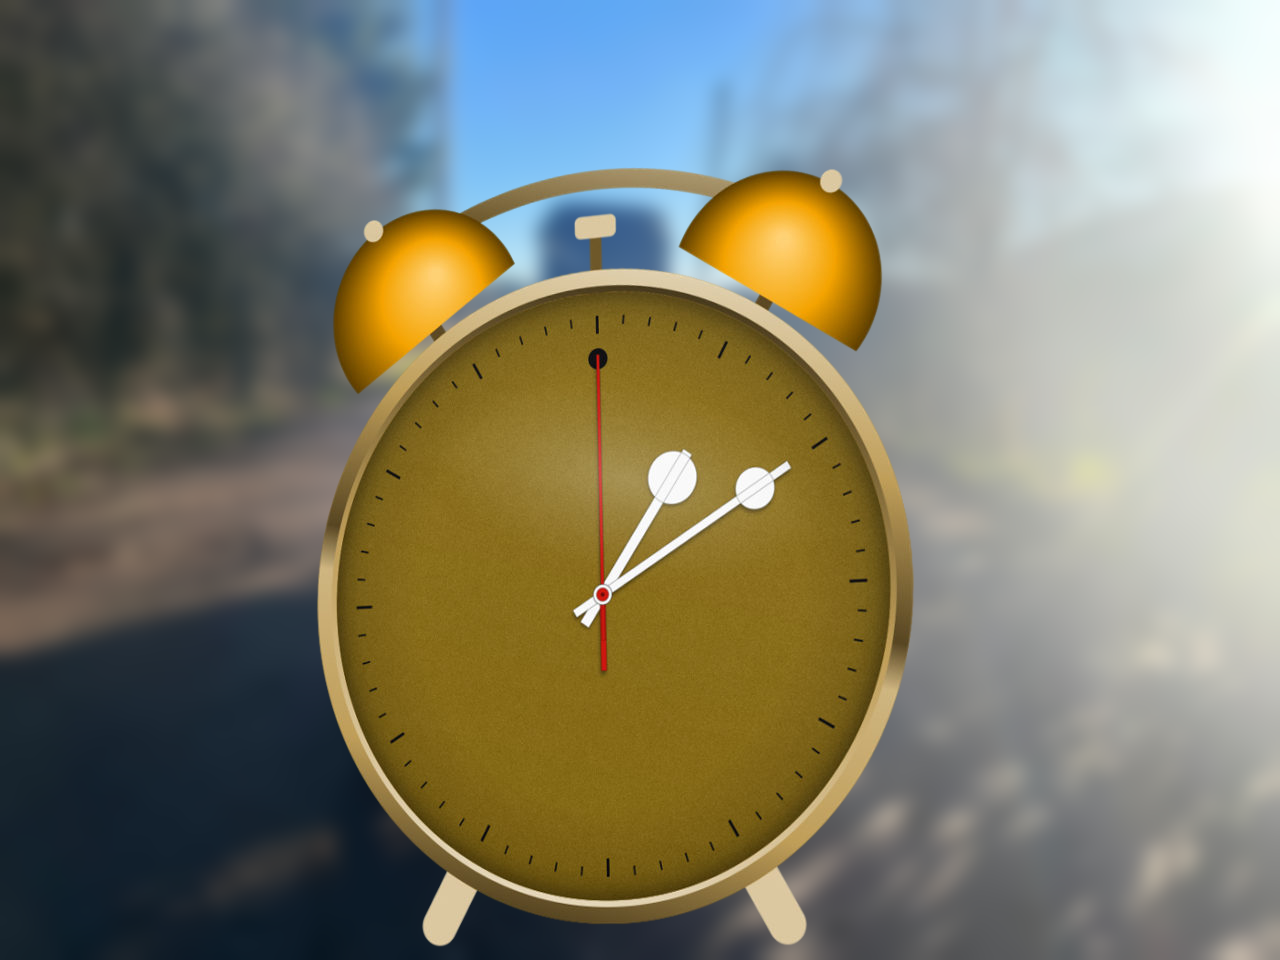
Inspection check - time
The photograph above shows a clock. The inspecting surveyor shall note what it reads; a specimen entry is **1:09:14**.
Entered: **1:10:00**
